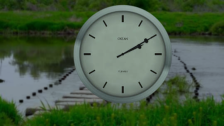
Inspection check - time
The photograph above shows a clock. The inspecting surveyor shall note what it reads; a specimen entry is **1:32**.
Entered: **2:10**
